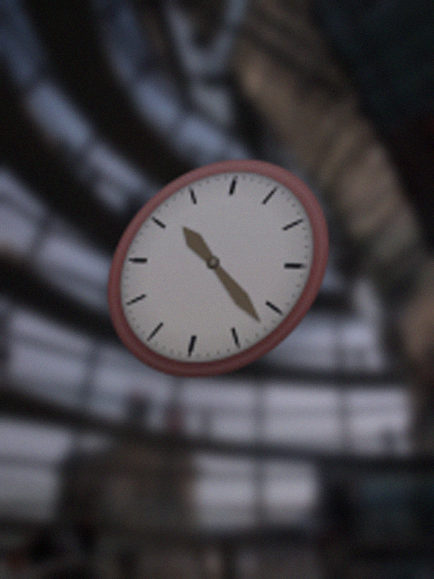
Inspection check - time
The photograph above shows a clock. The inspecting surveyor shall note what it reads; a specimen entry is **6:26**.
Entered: **10:22**
